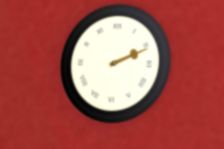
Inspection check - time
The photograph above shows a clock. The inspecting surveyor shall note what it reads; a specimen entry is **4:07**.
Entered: **2:11**
